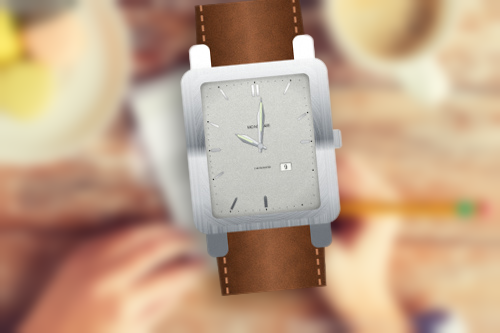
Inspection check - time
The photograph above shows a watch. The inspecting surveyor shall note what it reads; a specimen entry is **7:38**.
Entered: **10:01**
